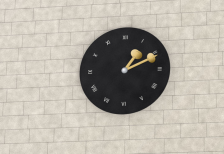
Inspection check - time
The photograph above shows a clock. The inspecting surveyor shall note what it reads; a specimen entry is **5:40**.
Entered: **1:11**
